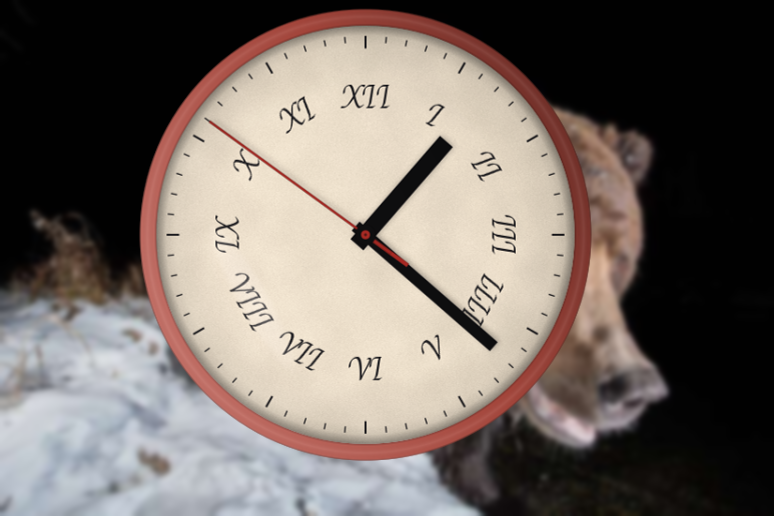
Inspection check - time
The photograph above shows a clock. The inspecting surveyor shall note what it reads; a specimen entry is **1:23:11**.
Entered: **1:21:51**
